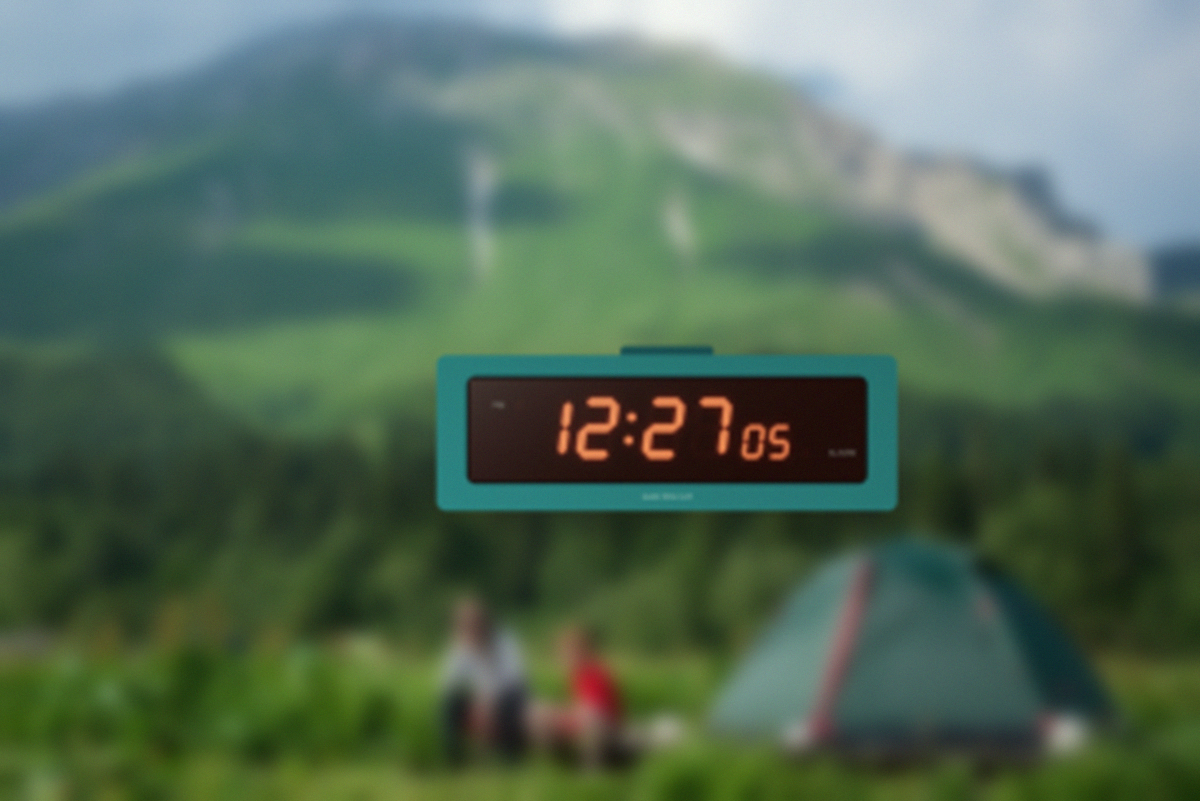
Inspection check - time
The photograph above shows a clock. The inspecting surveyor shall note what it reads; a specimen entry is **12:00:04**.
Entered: **12:27:05**
